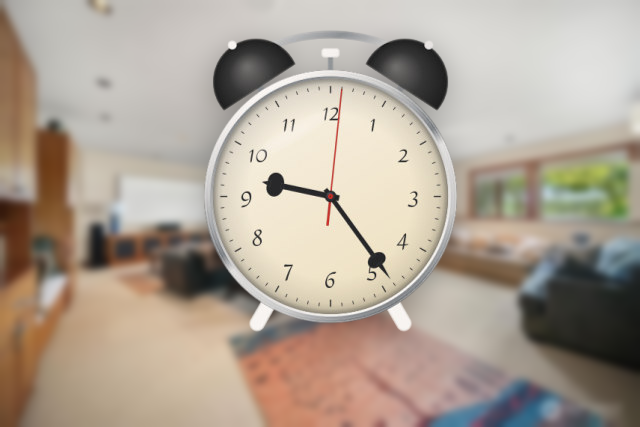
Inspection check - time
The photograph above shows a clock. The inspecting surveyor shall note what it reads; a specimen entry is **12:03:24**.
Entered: **9:24:01**
